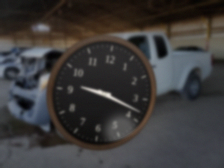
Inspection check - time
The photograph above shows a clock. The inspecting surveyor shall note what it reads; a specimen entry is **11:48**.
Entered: **9:18**
